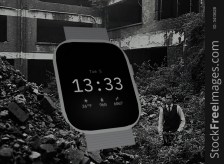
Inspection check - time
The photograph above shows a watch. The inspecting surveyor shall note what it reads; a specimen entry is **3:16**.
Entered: **13:33**
